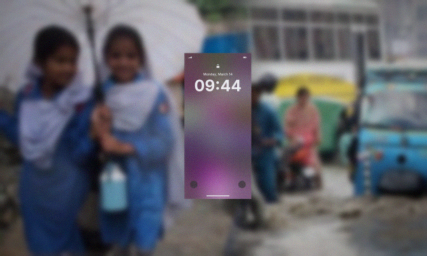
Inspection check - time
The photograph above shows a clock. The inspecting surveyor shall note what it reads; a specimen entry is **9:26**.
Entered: **9:44**
